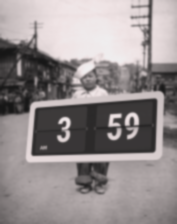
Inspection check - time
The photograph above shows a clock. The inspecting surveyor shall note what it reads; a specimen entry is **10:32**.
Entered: **3:59**
